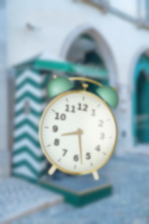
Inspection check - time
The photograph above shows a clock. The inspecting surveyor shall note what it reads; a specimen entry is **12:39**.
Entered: **8:28**
